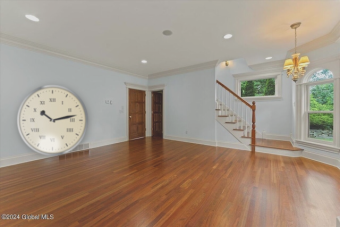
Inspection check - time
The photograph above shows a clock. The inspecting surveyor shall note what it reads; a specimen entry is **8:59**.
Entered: **10:13**
